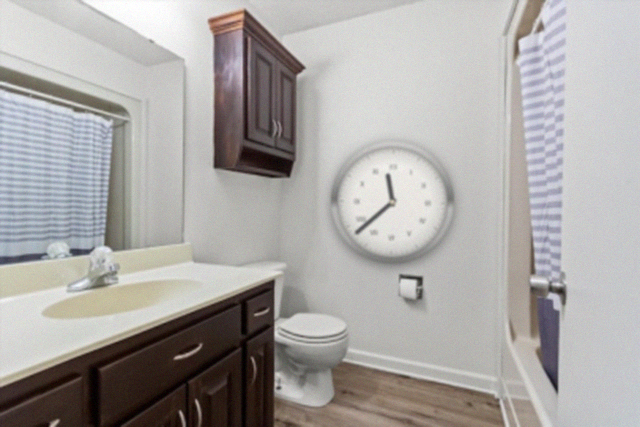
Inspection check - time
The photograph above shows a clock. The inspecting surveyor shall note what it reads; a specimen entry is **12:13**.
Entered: **11:38**
